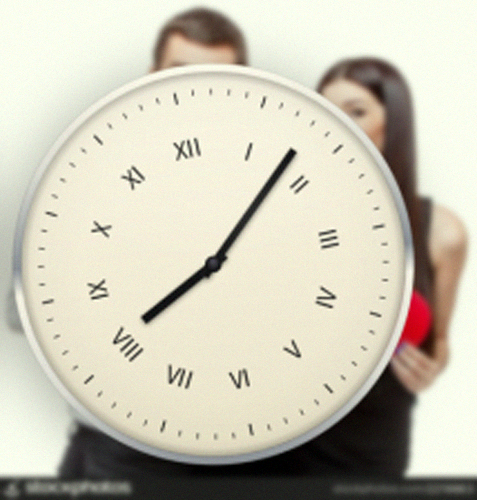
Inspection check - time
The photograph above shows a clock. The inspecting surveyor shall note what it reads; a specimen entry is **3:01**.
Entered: **8:08**
